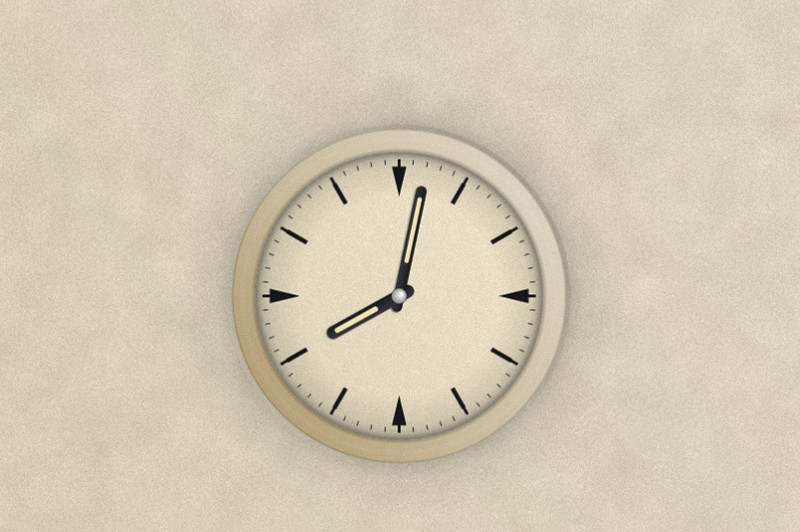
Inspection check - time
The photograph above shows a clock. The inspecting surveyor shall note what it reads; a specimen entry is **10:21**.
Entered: **8:02**
